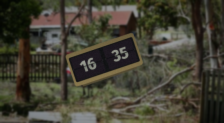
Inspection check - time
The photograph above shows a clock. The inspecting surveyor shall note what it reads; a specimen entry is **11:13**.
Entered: **16:35**
